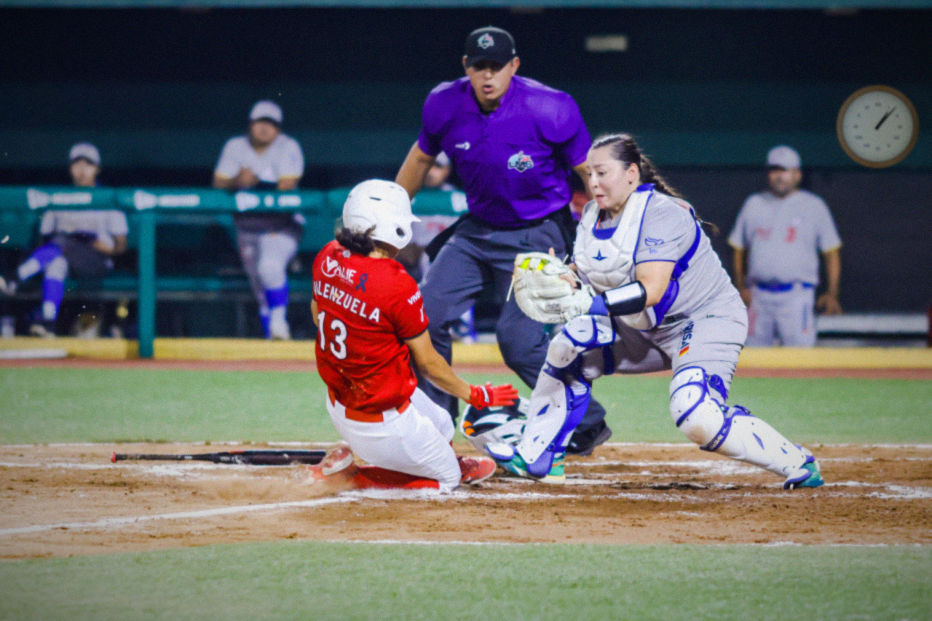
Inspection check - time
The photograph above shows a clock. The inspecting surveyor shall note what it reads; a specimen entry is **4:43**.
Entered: **1:07**
